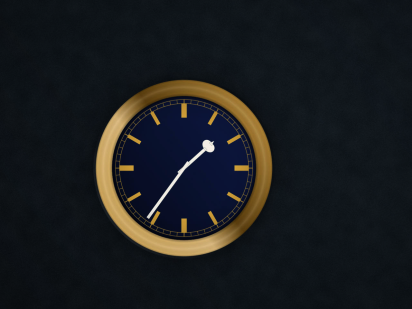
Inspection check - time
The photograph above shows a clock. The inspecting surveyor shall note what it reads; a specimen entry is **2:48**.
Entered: **1:36**
